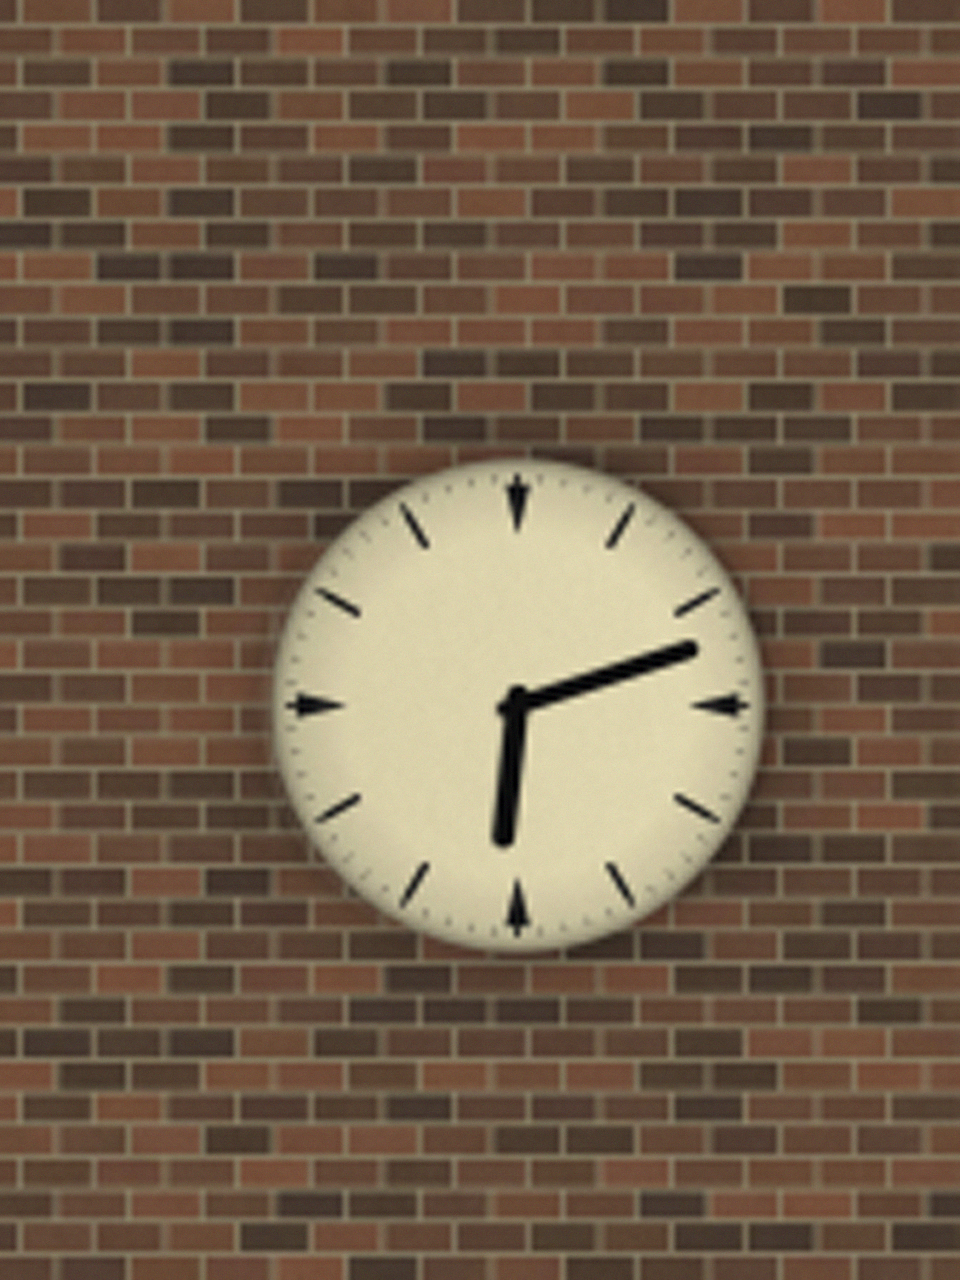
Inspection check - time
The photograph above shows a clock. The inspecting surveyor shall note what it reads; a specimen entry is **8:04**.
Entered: **6:12**
